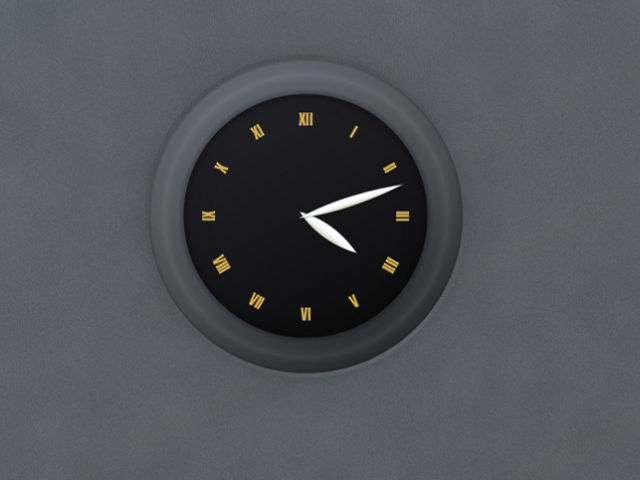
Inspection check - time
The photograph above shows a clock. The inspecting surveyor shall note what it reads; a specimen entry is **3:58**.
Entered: **4:12**
